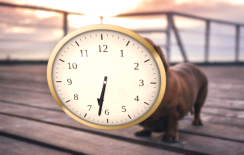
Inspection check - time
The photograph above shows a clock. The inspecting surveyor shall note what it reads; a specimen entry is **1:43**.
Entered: **6:32**
